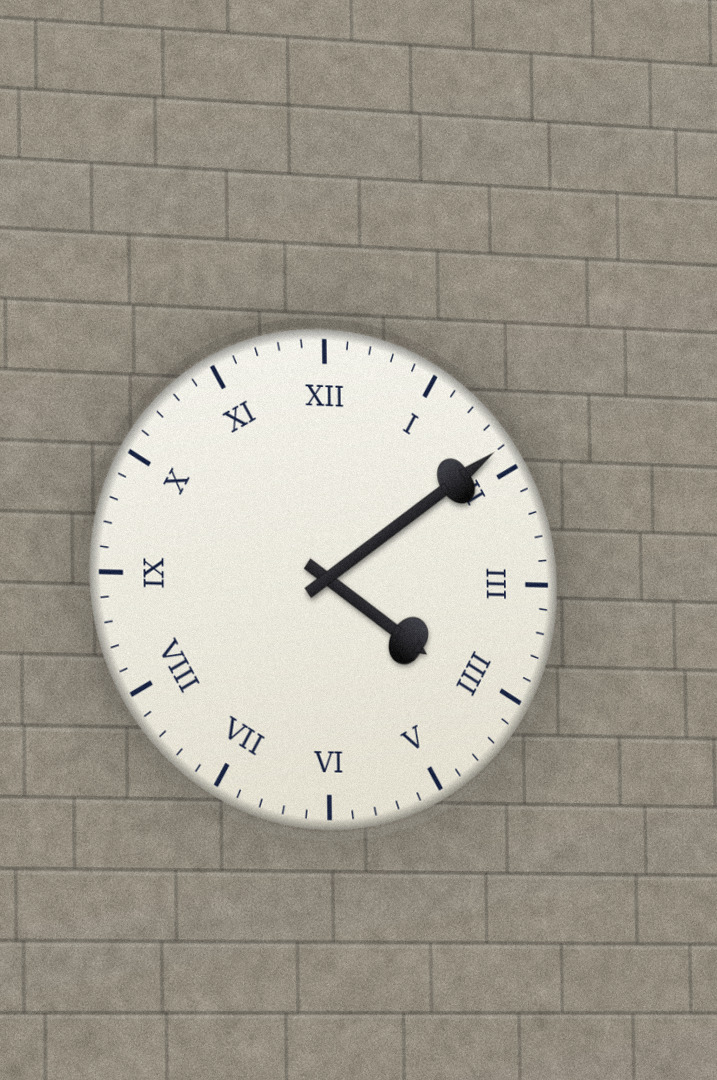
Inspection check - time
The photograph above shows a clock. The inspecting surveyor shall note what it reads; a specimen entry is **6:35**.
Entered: **4:09**
